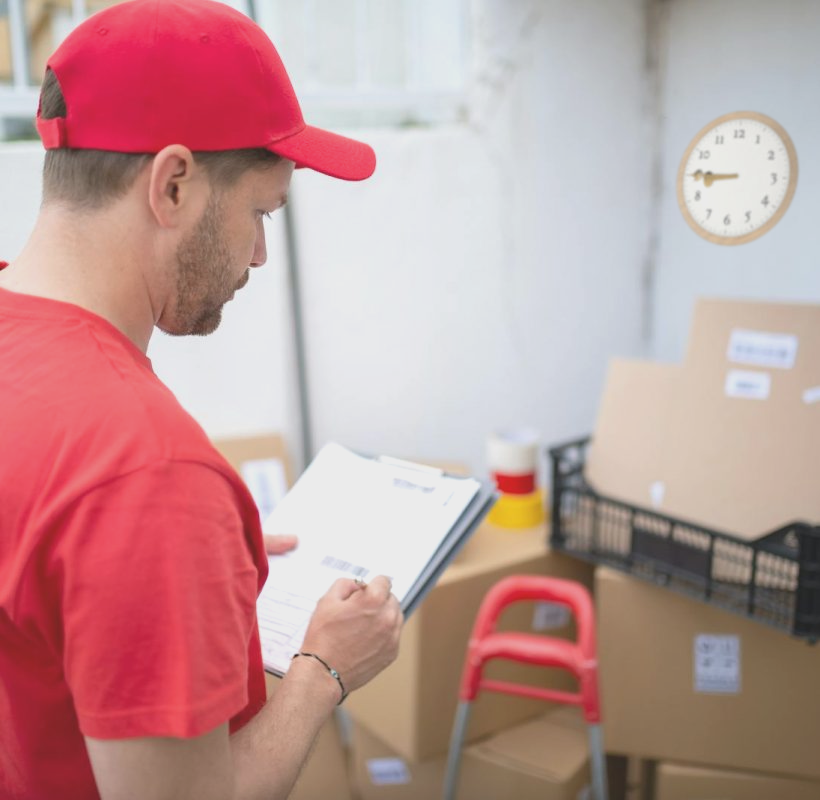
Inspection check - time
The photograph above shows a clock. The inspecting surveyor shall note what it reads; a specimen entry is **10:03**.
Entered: **8:45**
